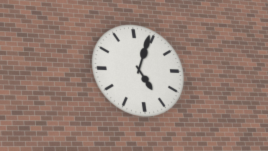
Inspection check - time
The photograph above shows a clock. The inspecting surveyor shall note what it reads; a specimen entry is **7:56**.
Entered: **5:04**
